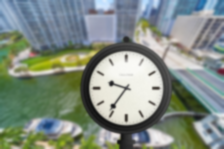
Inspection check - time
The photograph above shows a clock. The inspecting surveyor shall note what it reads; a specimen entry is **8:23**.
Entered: **9:36**
